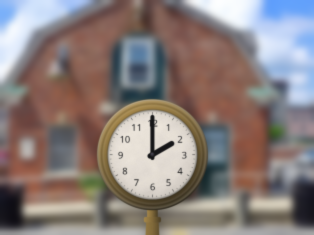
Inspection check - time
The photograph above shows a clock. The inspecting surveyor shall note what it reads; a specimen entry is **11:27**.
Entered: **2:00**
